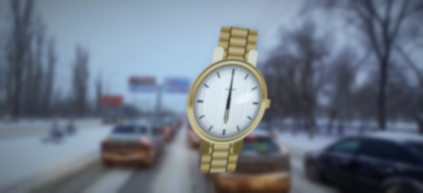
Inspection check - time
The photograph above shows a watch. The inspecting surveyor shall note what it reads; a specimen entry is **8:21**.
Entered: **6:00**
